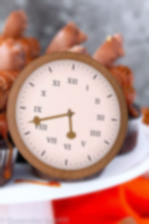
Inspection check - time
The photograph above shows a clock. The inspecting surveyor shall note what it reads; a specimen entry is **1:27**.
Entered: **5:42**
